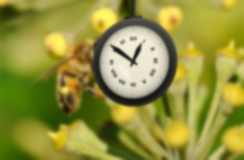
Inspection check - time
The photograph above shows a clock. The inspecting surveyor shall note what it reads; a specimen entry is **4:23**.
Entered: **12:51**
